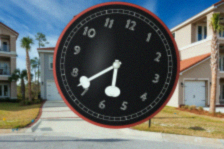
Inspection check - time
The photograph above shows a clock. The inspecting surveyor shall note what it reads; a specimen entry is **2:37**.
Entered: **5:37**
